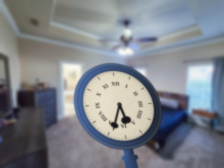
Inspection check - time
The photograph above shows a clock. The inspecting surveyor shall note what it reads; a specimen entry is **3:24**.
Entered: **5:34**
